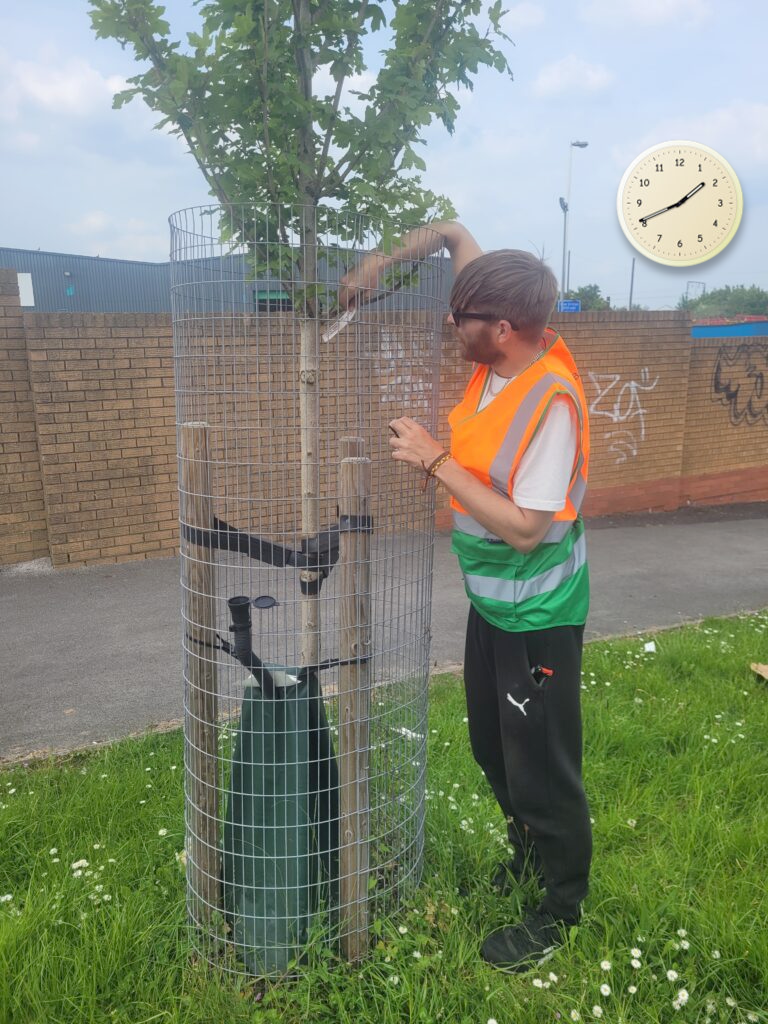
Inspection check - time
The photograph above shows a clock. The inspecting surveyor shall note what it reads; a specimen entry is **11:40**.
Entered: **1:41**
